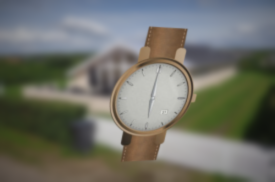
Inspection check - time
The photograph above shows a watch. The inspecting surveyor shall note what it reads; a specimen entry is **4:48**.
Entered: **6:00**
